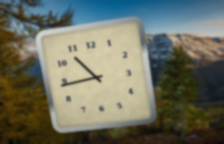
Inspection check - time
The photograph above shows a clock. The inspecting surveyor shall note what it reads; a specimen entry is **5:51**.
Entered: **10:44**
